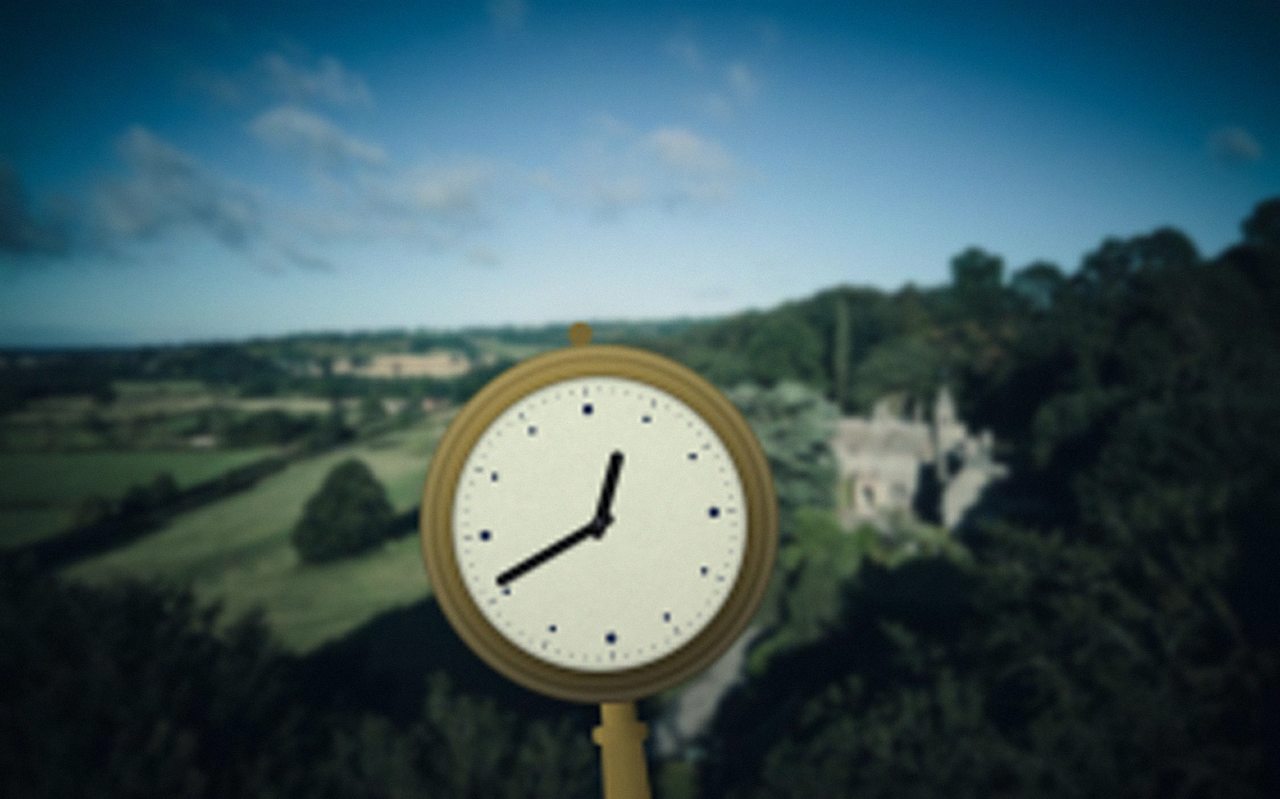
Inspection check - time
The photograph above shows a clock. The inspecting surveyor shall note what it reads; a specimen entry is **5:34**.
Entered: **12:41**
